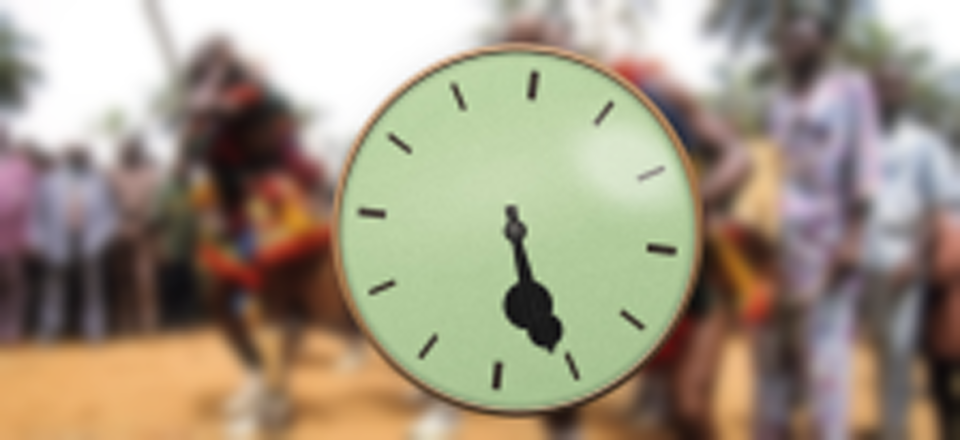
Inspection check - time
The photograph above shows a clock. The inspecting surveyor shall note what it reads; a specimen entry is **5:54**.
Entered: **5:26**
